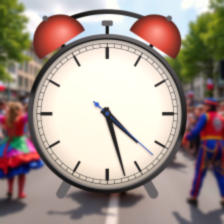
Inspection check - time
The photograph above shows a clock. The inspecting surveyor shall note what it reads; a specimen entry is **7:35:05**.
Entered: **4:27:22**
